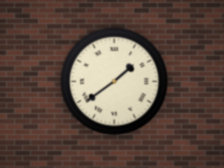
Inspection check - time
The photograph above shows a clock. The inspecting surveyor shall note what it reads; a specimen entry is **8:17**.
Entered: **1:39**
